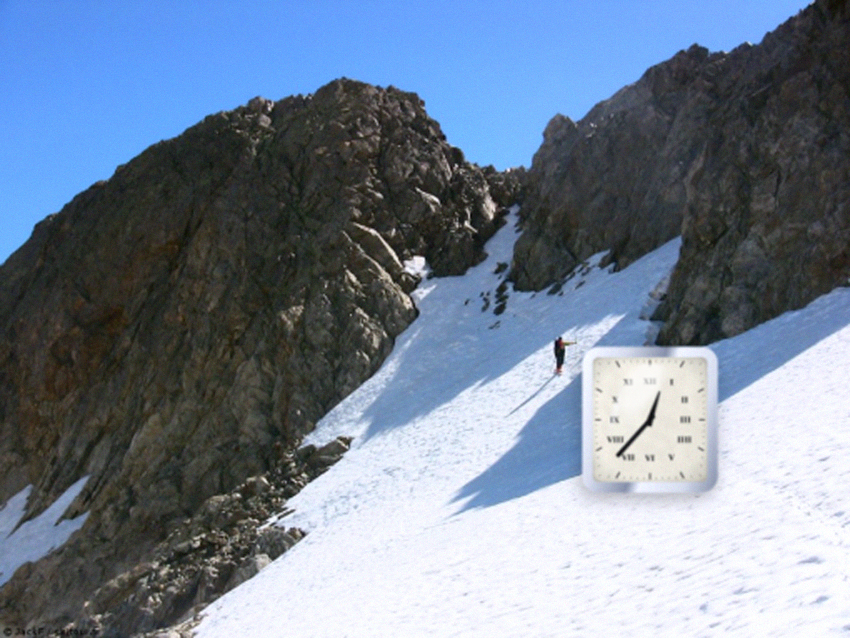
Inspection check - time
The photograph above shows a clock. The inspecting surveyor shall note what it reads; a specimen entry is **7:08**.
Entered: **12:37**
